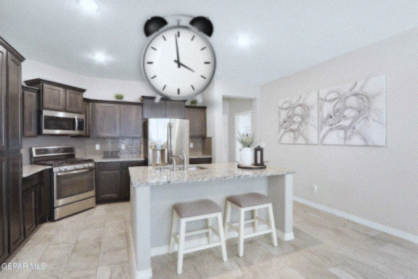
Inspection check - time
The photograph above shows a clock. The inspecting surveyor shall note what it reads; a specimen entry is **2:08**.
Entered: **3:59**
